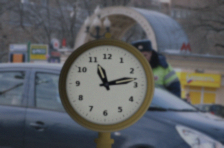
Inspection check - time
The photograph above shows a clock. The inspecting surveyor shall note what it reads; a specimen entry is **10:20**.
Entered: **11:13**
